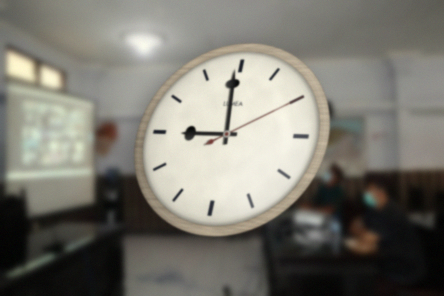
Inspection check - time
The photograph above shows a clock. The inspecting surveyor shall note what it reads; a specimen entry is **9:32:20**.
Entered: **8:59:10**
